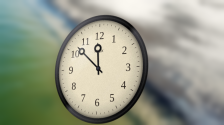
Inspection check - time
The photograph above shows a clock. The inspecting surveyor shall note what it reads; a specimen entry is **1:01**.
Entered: **11:52**
